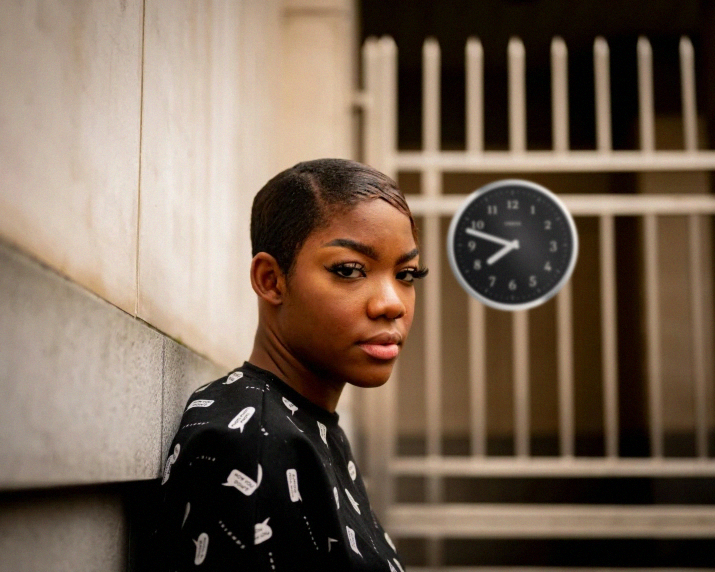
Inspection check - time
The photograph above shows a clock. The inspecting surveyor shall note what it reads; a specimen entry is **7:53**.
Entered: **7:48**
